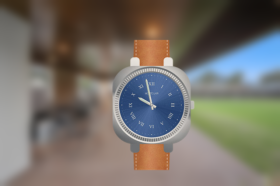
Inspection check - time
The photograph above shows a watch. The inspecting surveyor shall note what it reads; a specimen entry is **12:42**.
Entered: **9:58**
